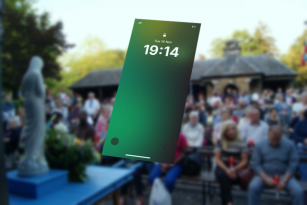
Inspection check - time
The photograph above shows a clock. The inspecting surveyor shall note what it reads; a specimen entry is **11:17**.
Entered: **19:14**
